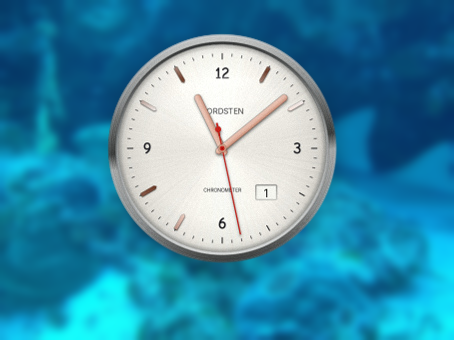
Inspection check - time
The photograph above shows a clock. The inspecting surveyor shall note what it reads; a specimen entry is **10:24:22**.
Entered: **11:08:28**
